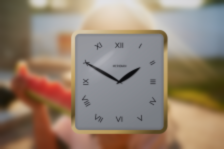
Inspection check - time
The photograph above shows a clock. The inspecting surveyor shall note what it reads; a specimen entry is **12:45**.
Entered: **1:50**
